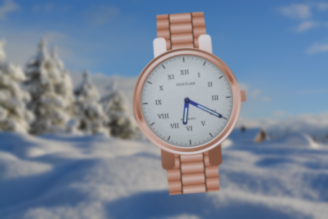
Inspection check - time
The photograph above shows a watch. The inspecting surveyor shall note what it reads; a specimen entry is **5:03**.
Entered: **6:20**
